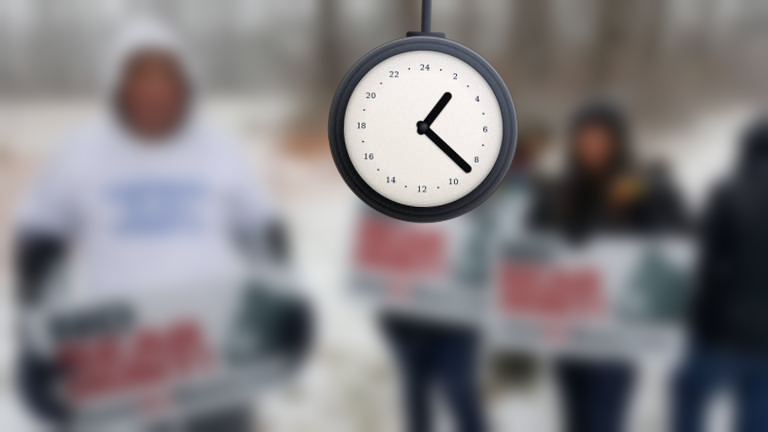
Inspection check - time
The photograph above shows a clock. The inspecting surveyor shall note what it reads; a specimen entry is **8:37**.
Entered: **2:22**
